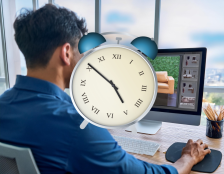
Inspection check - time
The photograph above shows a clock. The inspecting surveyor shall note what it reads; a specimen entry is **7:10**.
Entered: **4:51**
